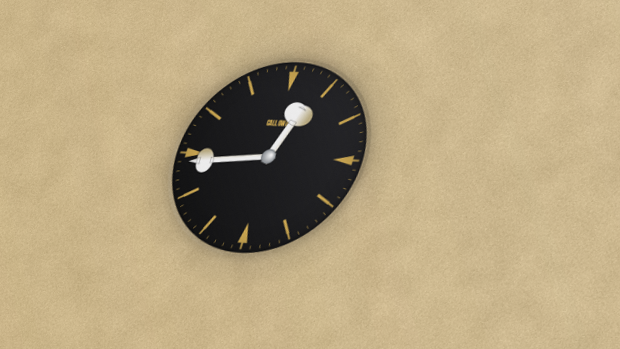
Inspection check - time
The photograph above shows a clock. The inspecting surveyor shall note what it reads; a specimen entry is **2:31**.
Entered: **12:44**
